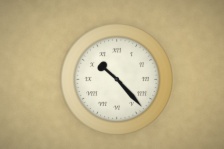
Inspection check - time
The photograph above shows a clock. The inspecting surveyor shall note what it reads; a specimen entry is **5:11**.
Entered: **10:23**
